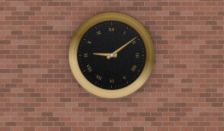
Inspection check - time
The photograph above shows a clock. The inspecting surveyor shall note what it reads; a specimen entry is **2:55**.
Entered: **9:09**
